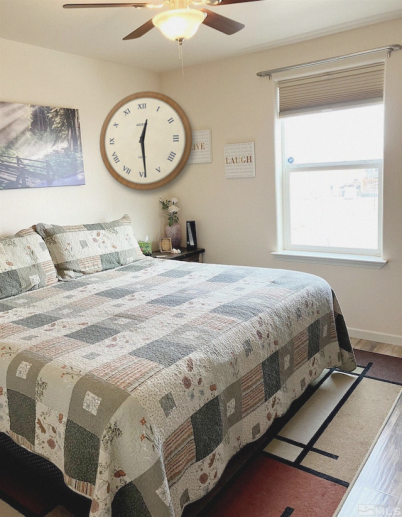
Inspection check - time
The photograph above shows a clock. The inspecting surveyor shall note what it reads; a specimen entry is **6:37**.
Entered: **12:29**
